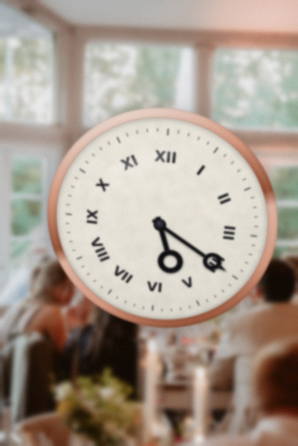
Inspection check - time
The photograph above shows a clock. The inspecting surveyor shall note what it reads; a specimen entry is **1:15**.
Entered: **5:20**
